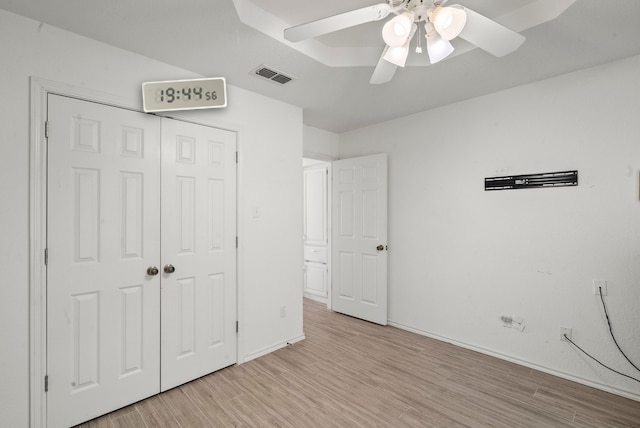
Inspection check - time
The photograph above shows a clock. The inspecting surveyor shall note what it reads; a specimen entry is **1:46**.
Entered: **19:44**
